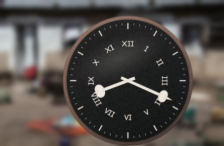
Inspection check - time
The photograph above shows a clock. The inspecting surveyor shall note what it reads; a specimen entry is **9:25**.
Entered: **8:19**
